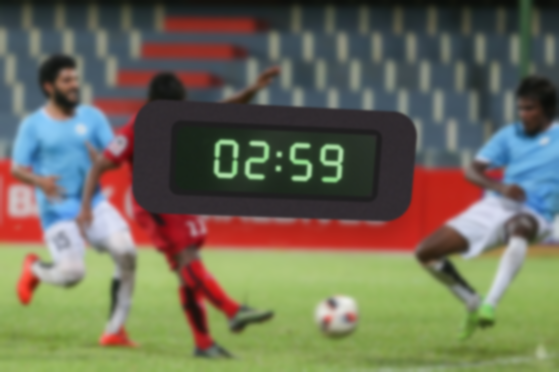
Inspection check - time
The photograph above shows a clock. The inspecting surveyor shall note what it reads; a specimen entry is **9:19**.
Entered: **2:59**
